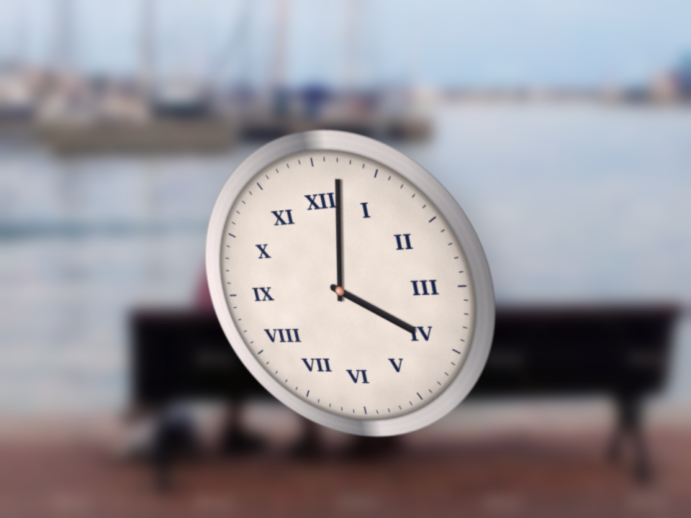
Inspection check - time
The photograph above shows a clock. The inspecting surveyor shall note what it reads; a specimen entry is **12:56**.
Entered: **4:02**
